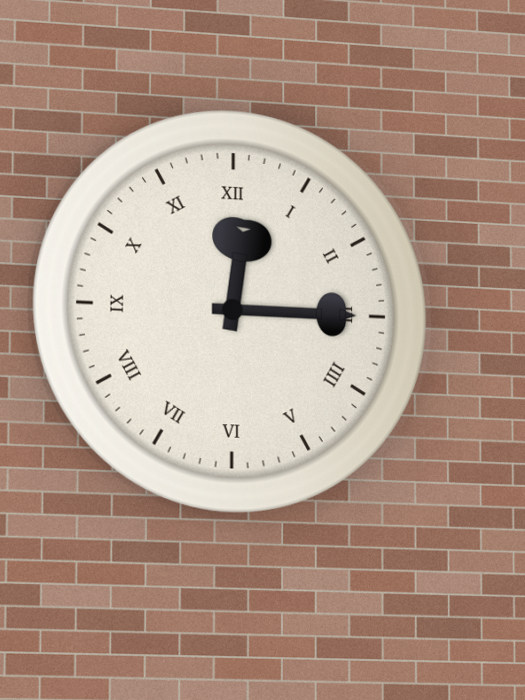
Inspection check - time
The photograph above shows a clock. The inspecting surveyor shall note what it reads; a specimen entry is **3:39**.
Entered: **12:15**
